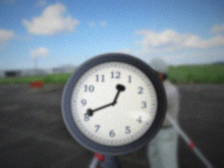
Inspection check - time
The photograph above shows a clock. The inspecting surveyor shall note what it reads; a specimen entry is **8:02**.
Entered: **12:41**
